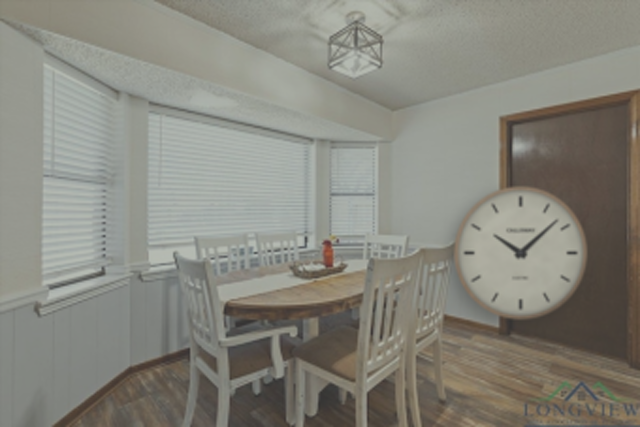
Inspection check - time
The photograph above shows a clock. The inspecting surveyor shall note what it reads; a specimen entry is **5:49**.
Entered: **10:08**
